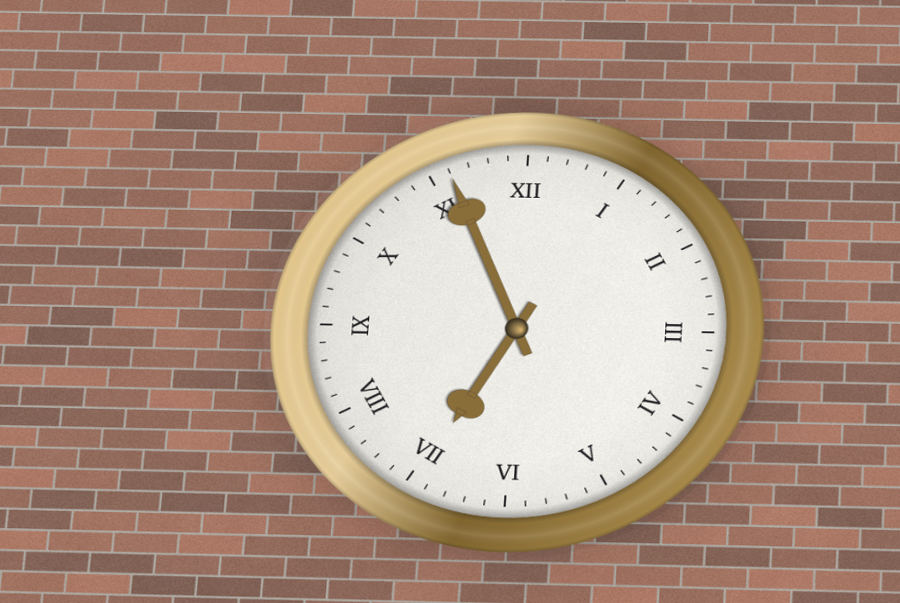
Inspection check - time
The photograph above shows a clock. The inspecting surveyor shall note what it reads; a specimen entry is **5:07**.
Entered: **6:56**
